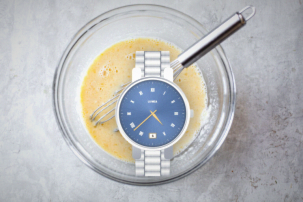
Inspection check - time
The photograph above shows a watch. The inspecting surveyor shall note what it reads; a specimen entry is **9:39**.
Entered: **4:38**
